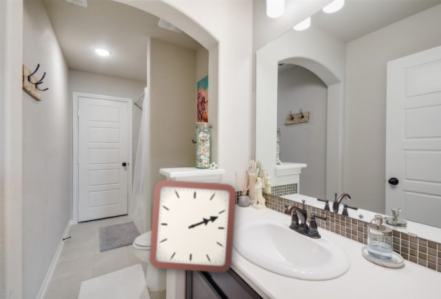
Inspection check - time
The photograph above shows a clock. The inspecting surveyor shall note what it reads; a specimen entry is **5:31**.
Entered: **2:11**
